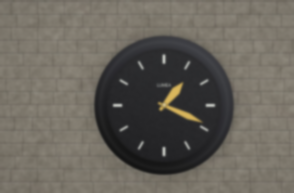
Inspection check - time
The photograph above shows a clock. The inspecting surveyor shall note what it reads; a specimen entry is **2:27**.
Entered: **1:19**
